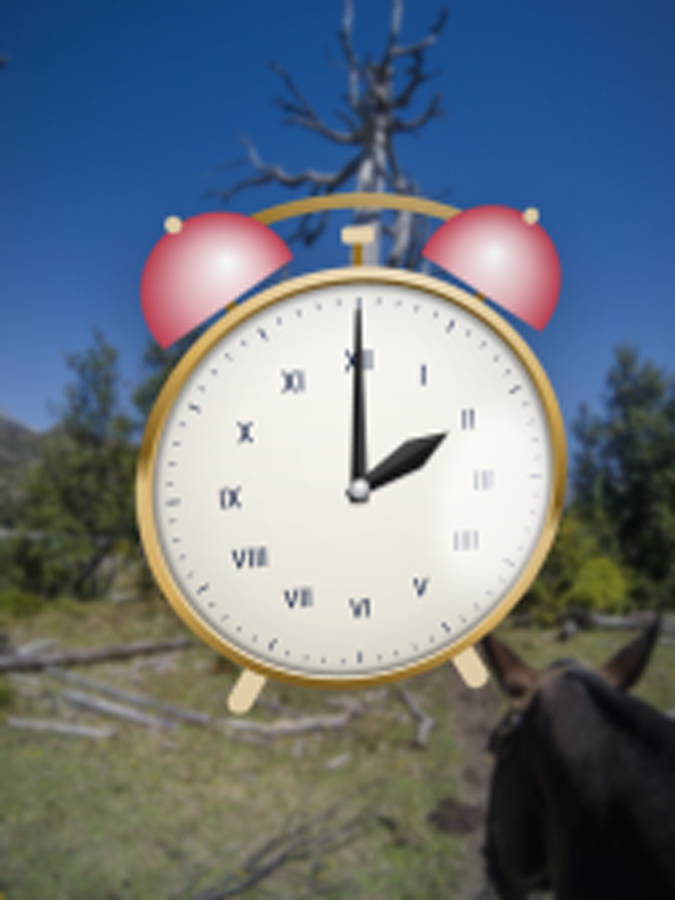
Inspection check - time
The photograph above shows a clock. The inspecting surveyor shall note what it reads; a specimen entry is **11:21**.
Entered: **2:00**
